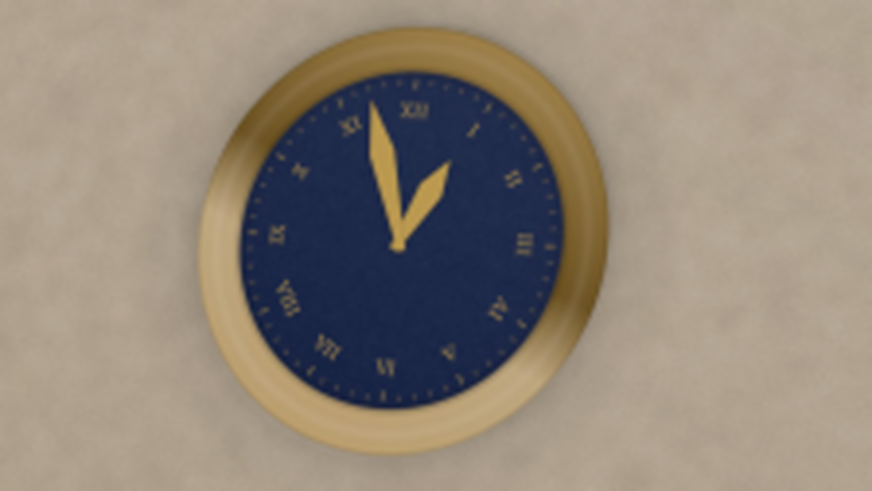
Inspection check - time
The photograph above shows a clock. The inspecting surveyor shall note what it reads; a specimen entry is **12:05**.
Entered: **12:57**
